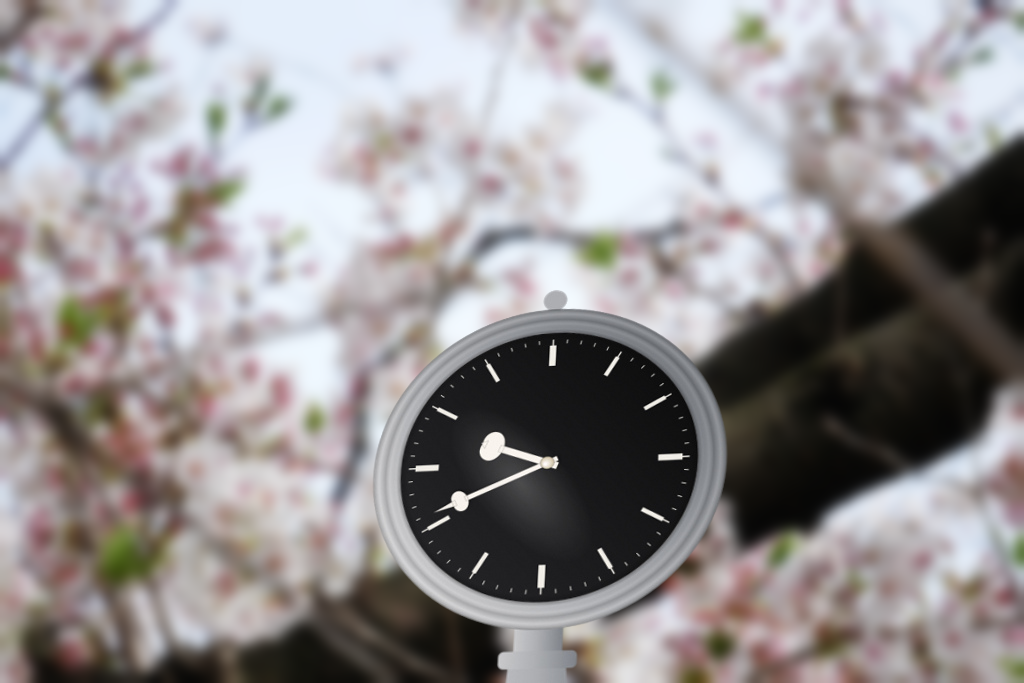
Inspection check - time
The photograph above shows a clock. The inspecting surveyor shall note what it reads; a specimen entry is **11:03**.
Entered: **9:41**
